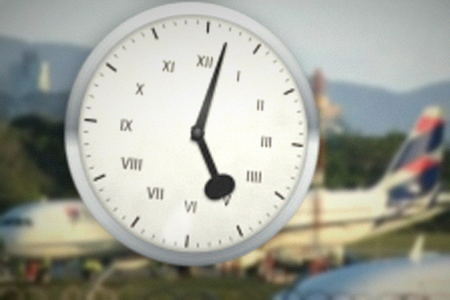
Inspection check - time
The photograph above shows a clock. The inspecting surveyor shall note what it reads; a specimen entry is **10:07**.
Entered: **5:02**
